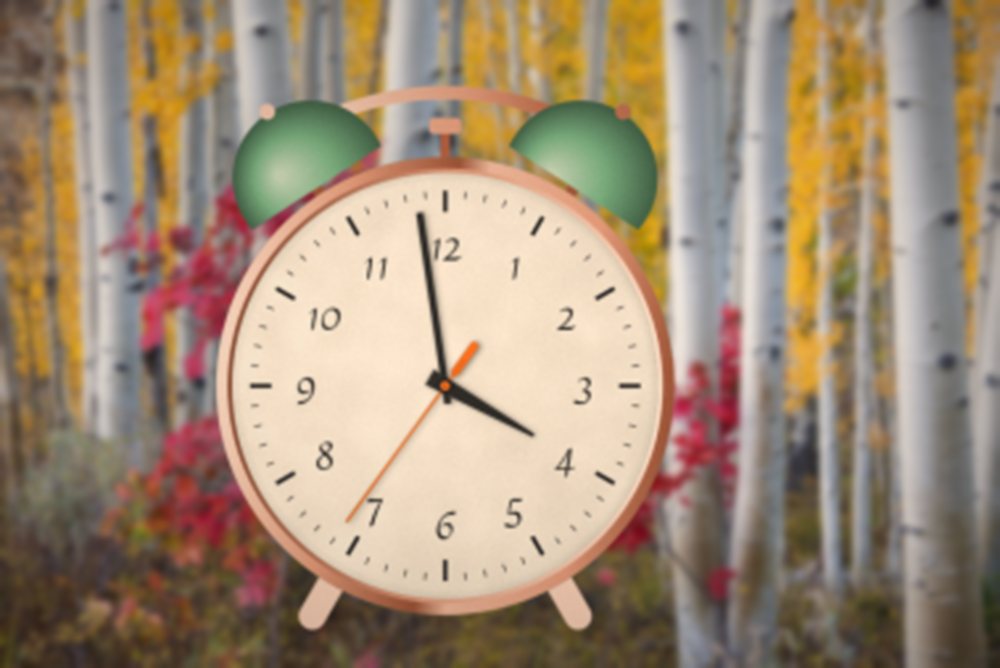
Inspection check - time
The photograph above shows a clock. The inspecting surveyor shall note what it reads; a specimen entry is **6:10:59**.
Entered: **3:58:36**
